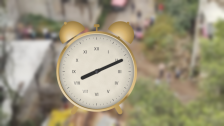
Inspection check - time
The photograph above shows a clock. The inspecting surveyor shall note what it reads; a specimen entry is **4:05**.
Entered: **8:11**
